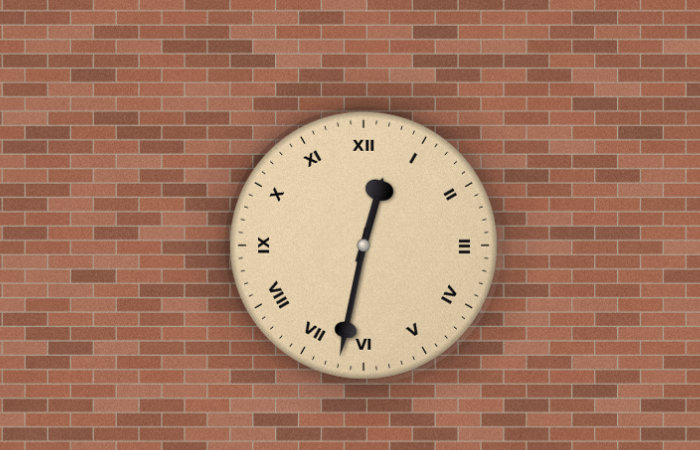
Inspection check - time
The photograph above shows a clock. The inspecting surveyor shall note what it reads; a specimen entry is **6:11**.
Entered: **12:32**
